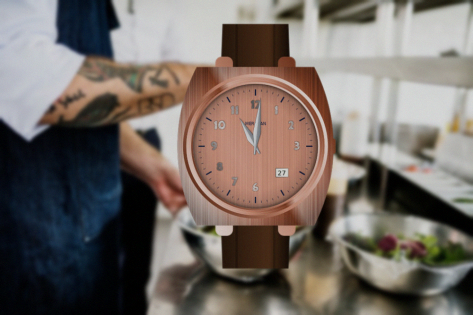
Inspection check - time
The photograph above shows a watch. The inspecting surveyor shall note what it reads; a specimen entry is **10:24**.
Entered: **11:01**
